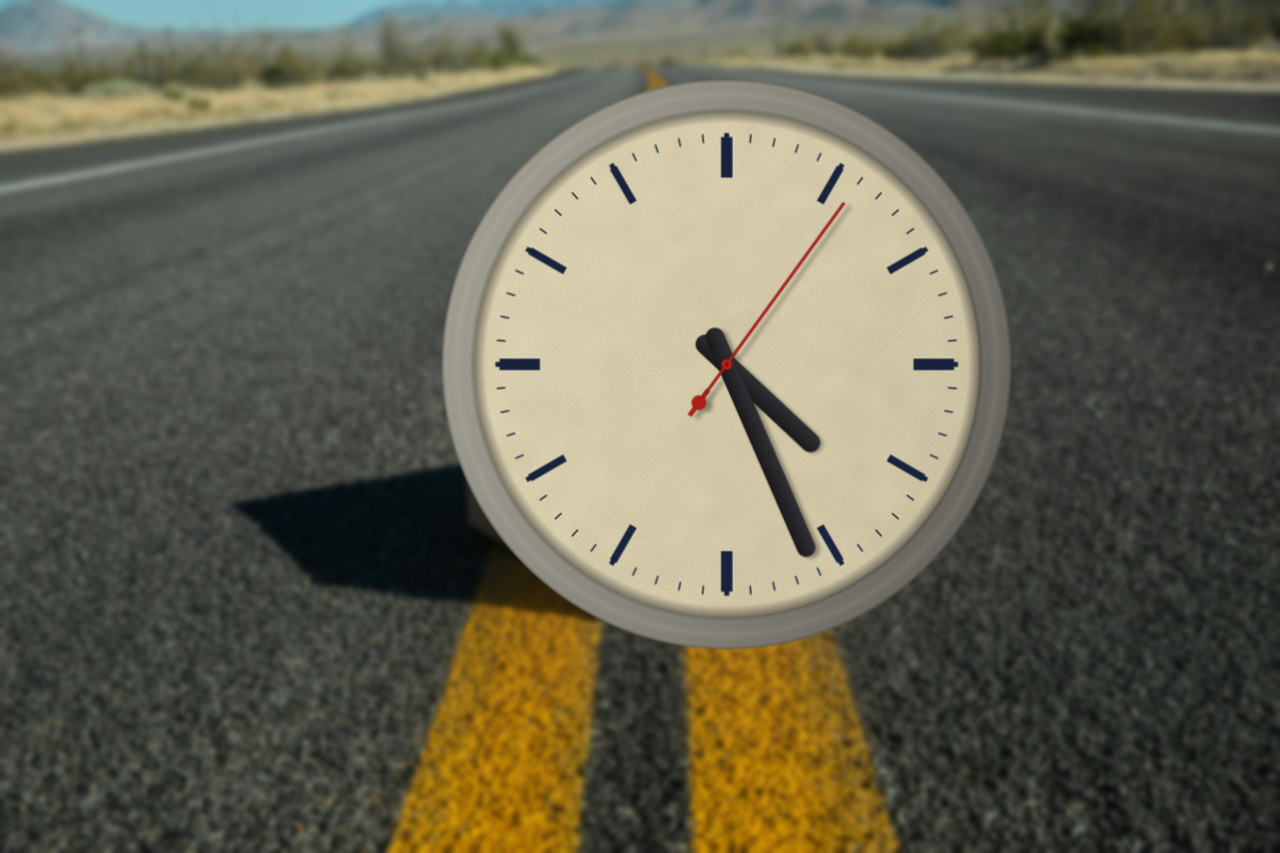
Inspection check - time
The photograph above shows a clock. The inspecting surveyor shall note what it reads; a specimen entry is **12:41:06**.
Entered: **4:26:06**
